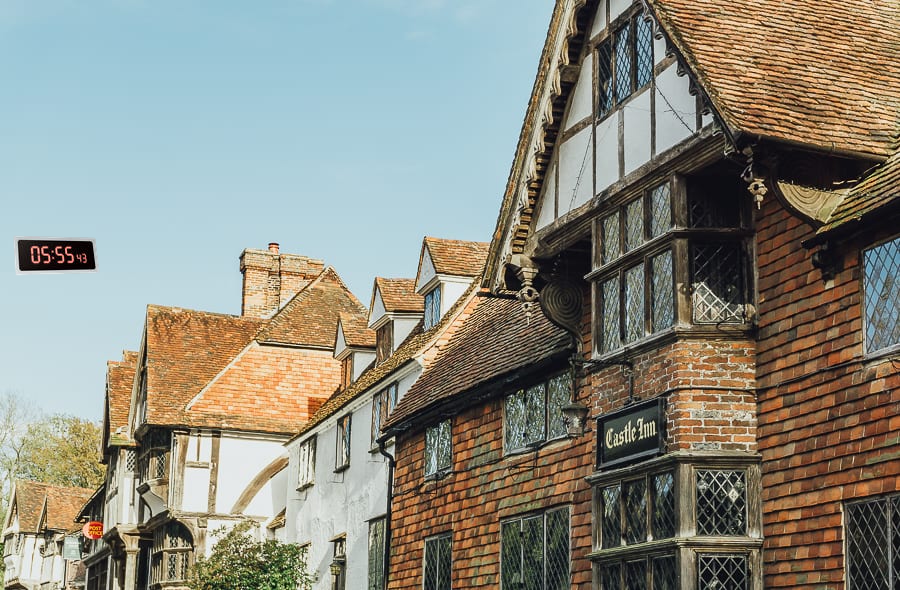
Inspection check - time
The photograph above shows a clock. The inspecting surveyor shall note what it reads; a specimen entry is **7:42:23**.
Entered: **5:55:43**
